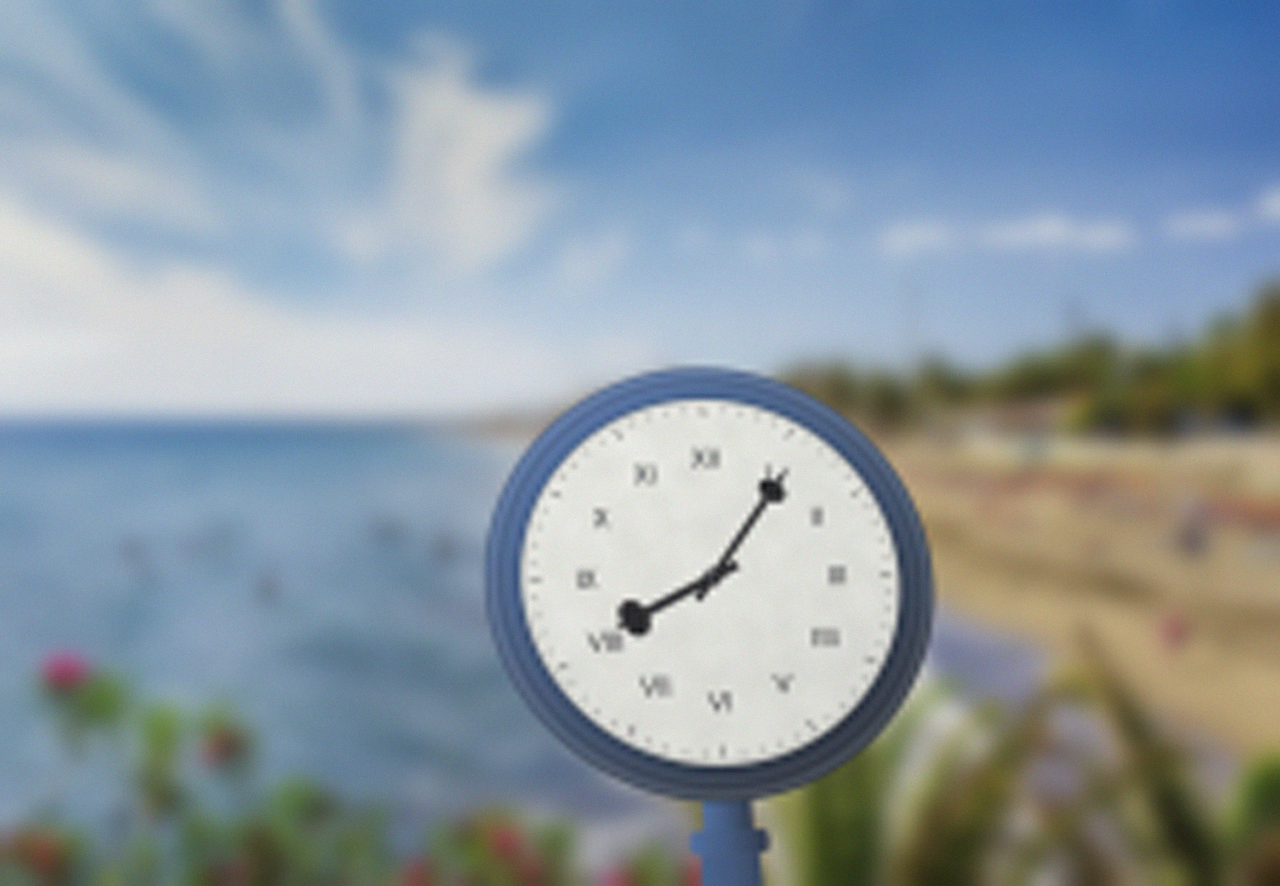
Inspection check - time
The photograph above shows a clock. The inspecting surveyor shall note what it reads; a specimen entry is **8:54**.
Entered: **8:06**
